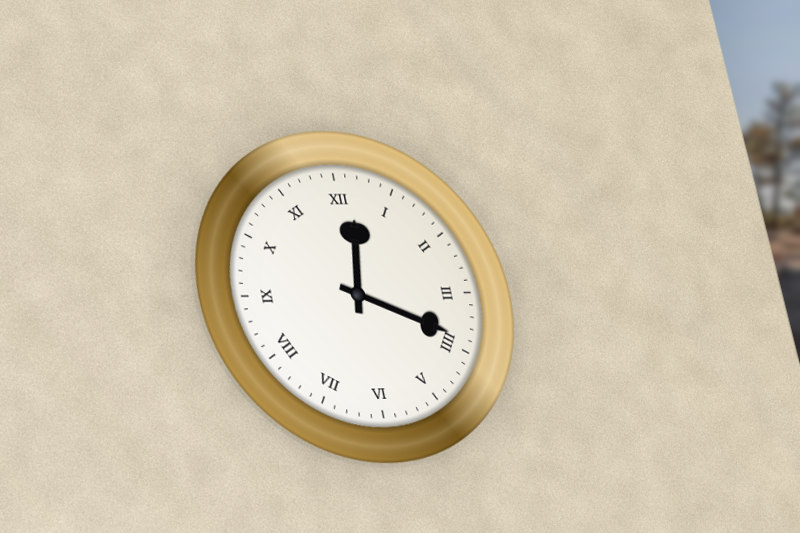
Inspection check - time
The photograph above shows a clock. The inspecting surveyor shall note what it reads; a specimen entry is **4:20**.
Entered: **12:19**
